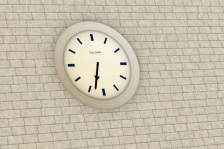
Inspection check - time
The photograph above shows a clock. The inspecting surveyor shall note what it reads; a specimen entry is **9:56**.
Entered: **6:33**
